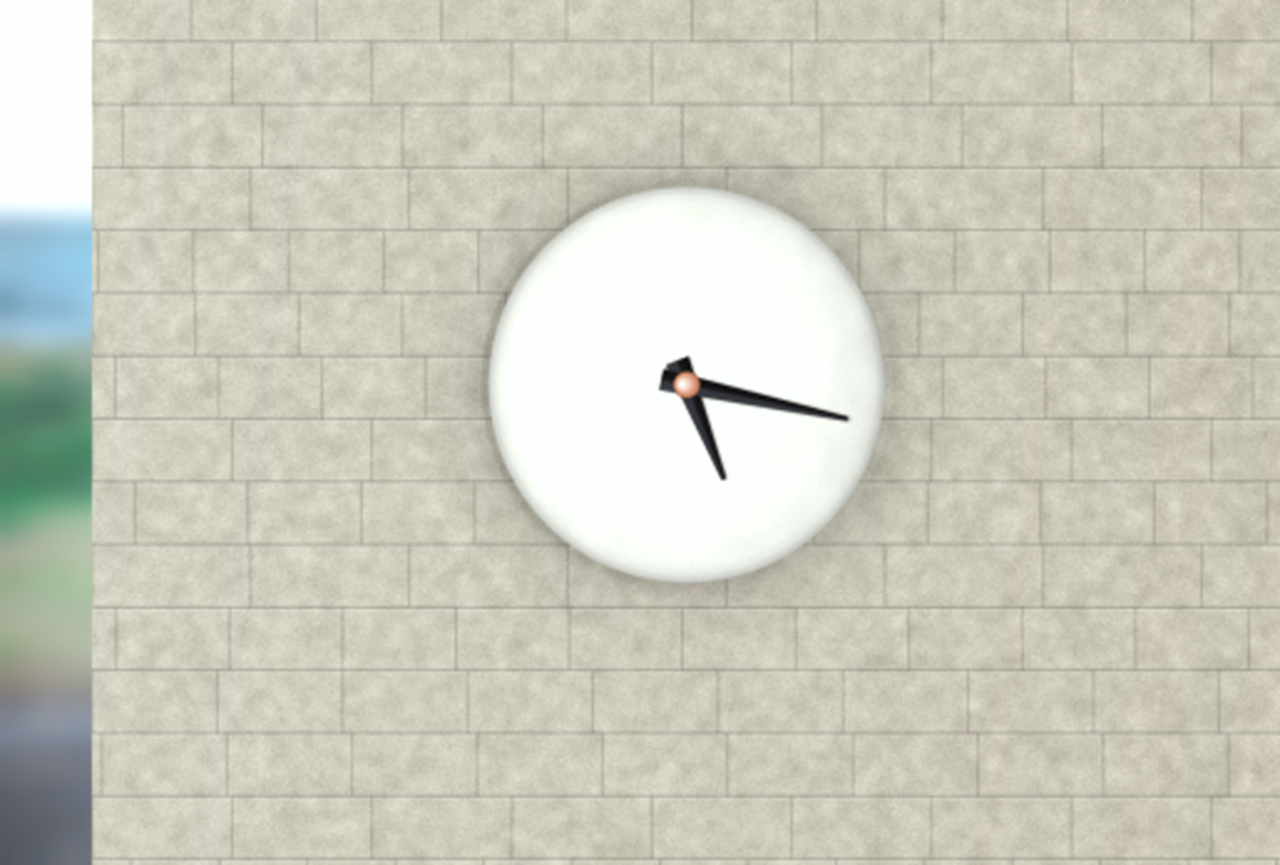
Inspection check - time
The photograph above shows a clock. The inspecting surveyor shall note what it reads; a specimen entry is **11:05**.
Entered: **5:17**
